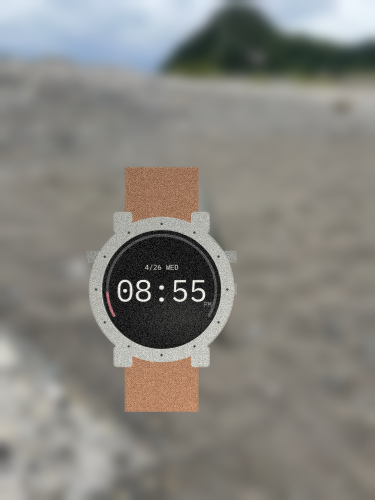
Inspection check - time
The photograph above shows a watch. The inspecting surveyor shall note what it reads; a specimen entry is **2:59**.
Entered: **8:55**
